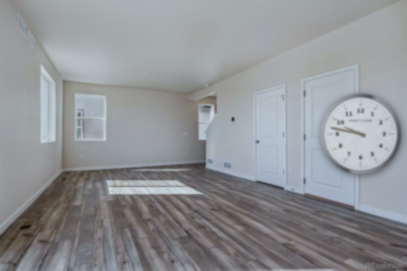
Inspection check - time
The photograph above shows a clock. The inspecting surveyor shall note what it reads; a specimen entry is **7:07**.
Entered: **9:47**
